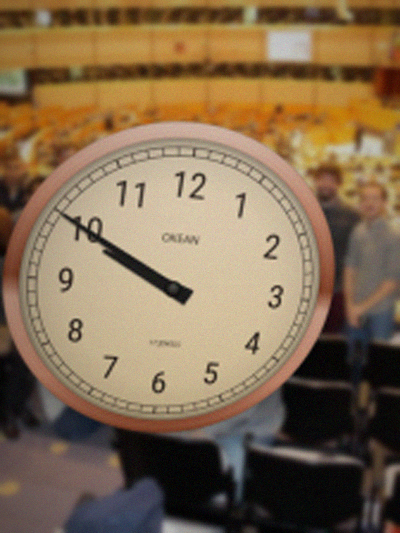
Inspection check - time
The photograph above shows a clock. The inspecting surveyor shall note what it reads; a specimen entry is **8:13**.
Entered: **9:50**
